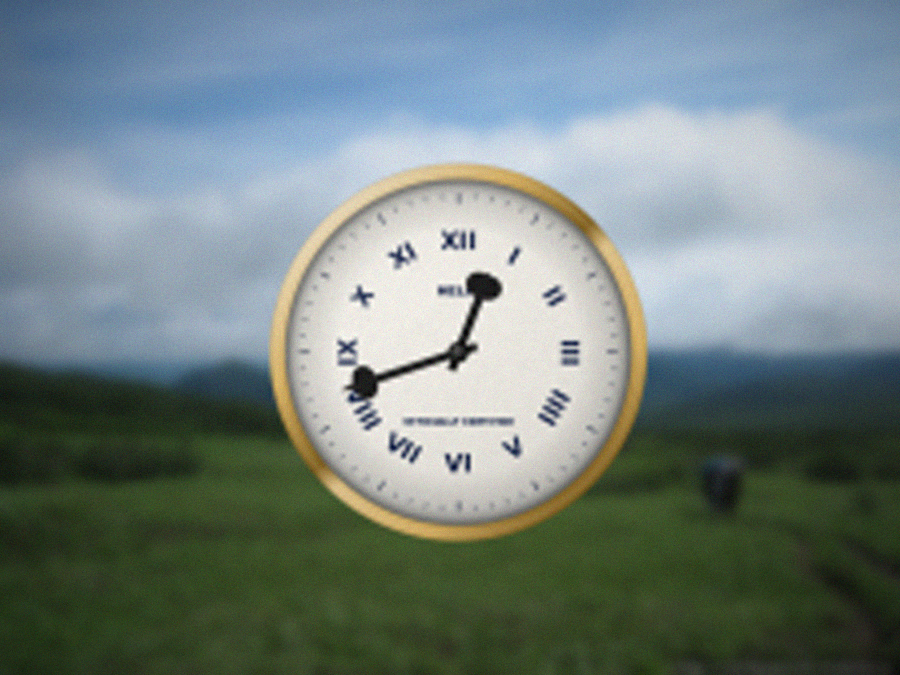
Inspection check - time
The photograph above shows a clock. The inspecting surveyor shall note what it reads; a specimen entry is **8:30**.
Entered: **12:42**
